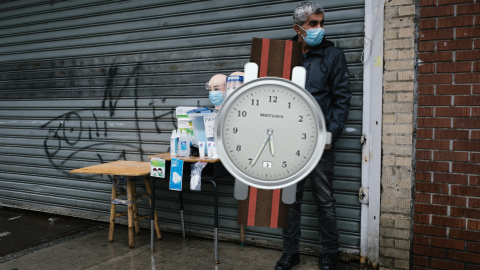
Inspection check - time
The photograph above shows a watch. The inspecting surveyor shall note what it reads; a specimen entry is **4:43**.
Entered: **5:34**
